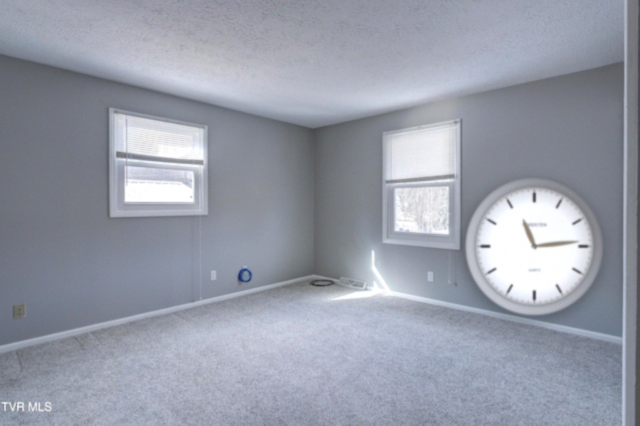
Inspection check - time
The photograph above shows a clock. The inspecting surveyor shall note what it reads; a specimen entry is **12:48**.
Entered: **11:14**
